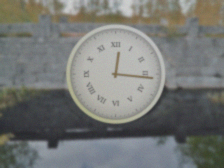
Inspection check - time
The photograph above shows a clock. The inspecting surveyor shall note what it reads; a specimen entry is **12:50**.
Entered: **12:16**
